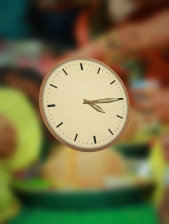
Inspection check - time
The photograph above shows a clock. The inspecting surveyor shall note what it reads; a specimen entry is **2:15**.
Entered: **4:15**
